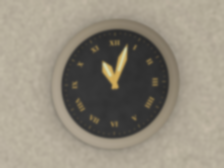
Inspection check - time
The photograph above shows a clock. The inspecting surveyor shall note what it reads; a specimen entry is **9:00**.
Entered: **11:03**
